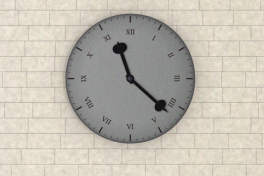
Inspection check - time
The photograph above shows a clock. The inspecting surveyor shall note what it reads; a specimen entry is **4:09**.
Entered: **11:22**
